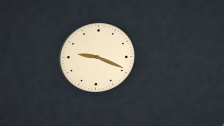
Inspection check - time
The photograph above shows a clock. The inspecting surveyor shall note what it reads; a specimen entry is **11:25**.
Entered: **9:19**
